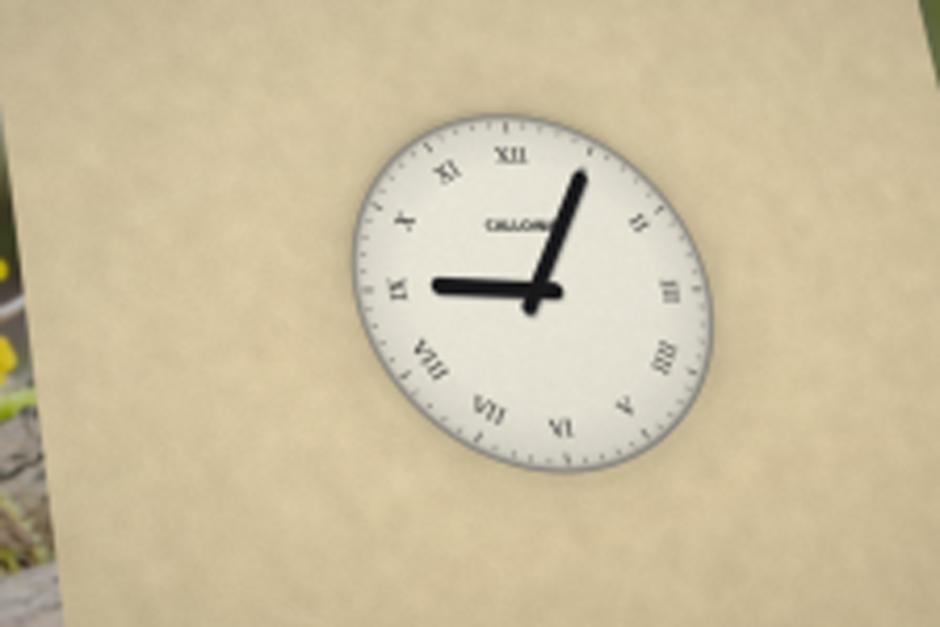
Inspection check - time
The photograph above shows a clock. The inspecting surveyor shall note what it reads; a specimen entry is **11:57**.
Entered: **9:05**
